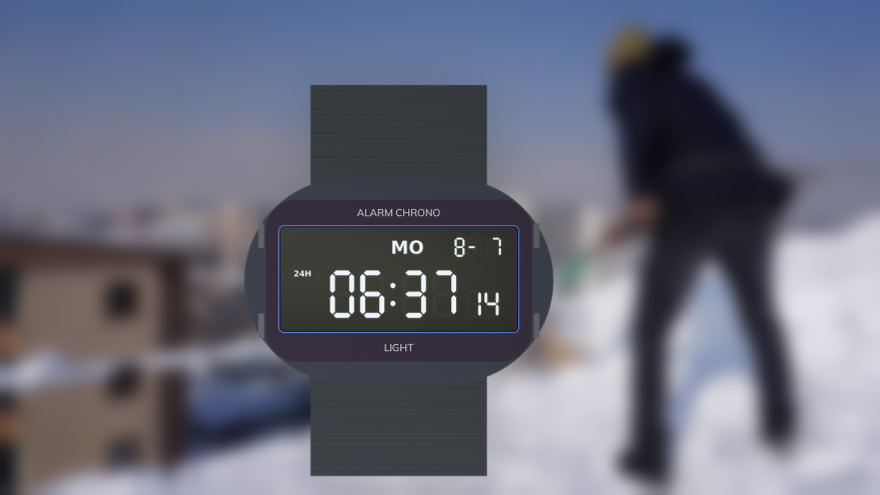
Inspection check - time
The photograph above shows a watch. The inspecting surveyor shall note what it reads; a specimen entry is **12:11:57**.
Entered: **6:37:14**
